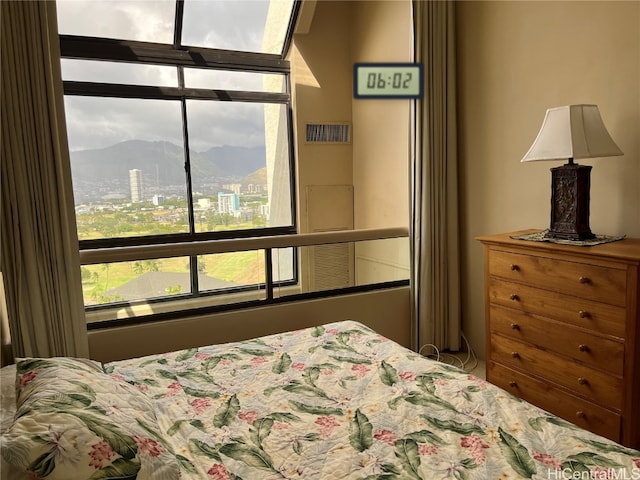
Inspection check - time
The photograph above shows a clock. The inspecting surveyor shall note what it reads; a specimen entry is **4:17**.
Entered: **6:02**
